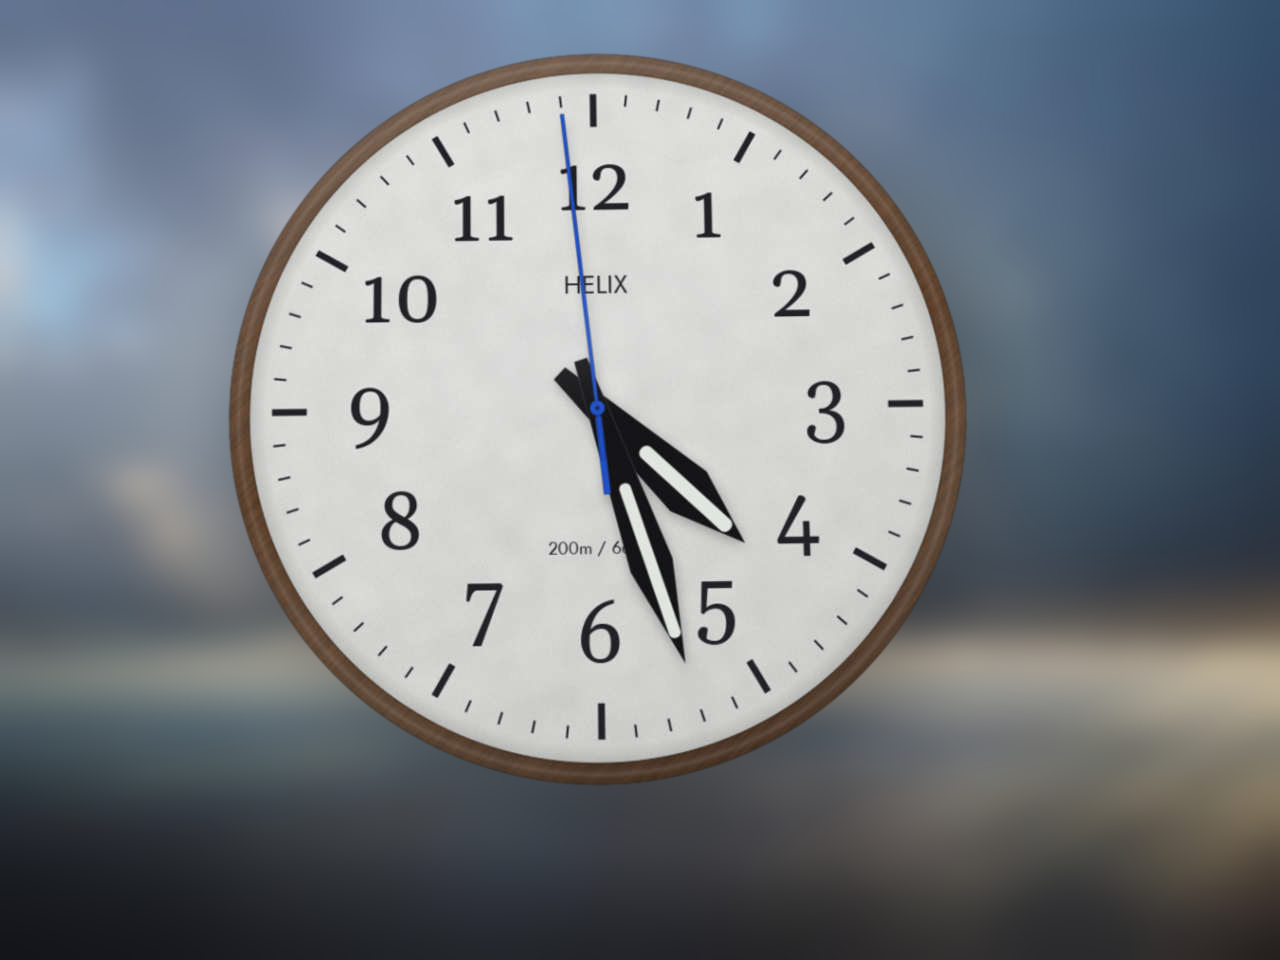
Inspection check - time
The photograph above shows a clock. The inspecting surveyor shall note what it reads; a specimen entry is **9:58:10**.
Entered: **4:26:59**
